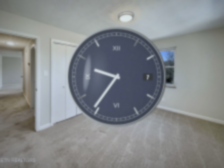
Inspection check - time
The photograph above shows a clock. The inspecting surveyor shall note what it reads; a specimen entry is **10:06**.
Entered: **9:36**
